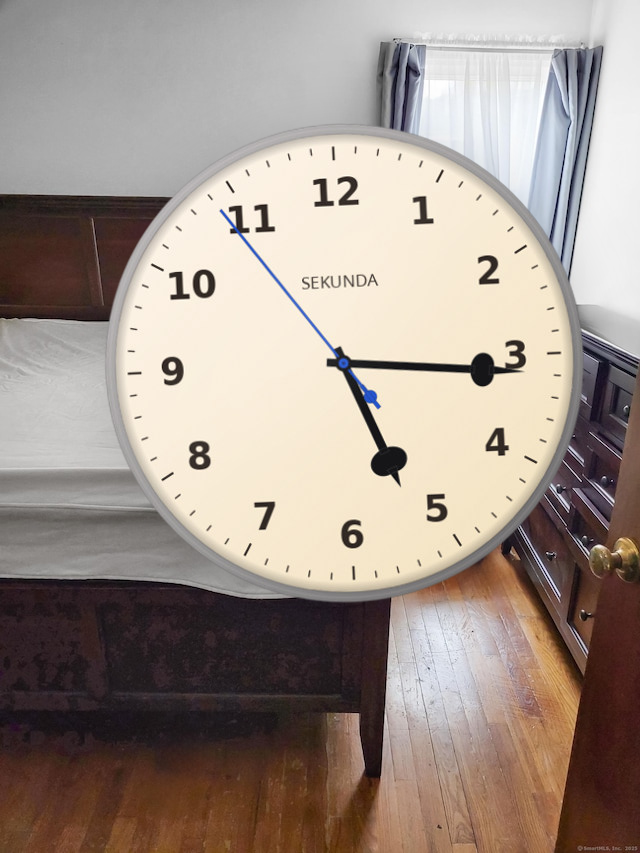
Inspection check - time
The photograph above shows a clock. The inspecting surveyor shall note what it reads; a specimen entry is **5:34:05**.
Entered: **5:15:54**
